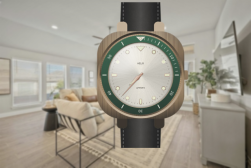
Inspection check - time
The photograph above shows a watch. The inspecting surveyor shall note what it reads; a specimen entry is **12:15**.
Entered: **7:37**
